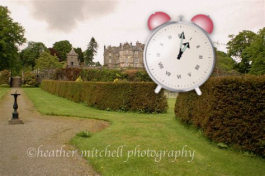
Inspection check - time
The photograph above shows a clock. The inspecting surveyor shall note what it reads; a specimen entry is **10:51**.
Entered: **1:01**
